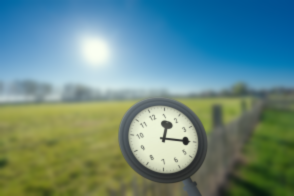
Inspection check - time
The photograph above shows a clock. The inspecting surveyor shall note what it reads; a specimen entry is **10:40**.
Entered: **1:20**
